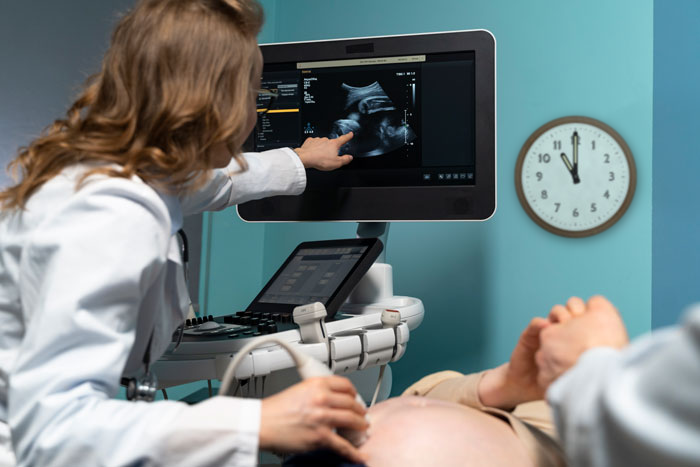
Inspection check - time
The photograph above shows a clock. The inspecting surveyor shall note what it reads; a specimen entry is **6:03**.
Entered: **11:00**
